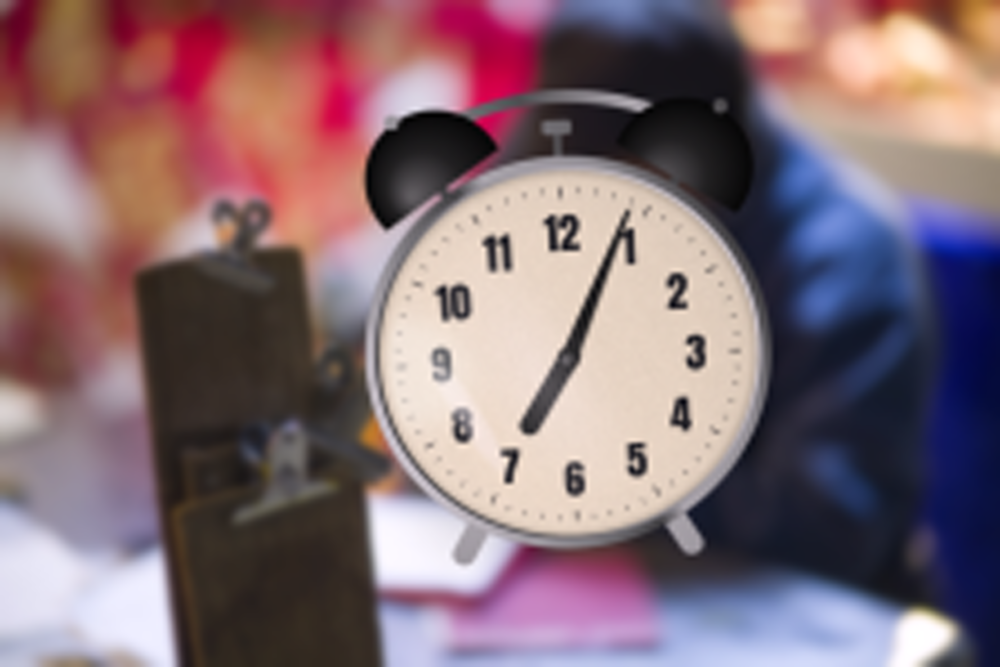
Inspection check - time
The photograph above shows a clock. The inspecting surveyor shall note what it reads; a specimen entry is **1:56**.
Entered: **7:04**
